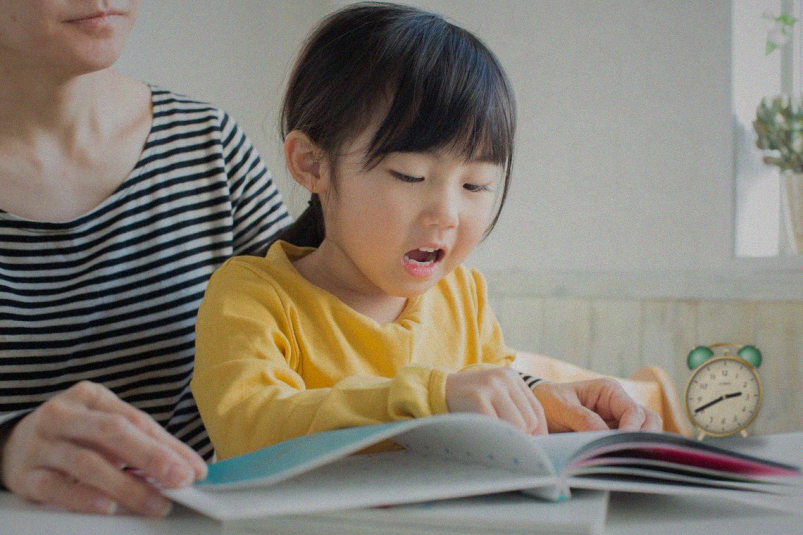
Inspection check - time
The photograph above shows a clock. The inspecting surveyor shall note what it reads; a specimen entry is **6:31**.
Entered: **2:41**
